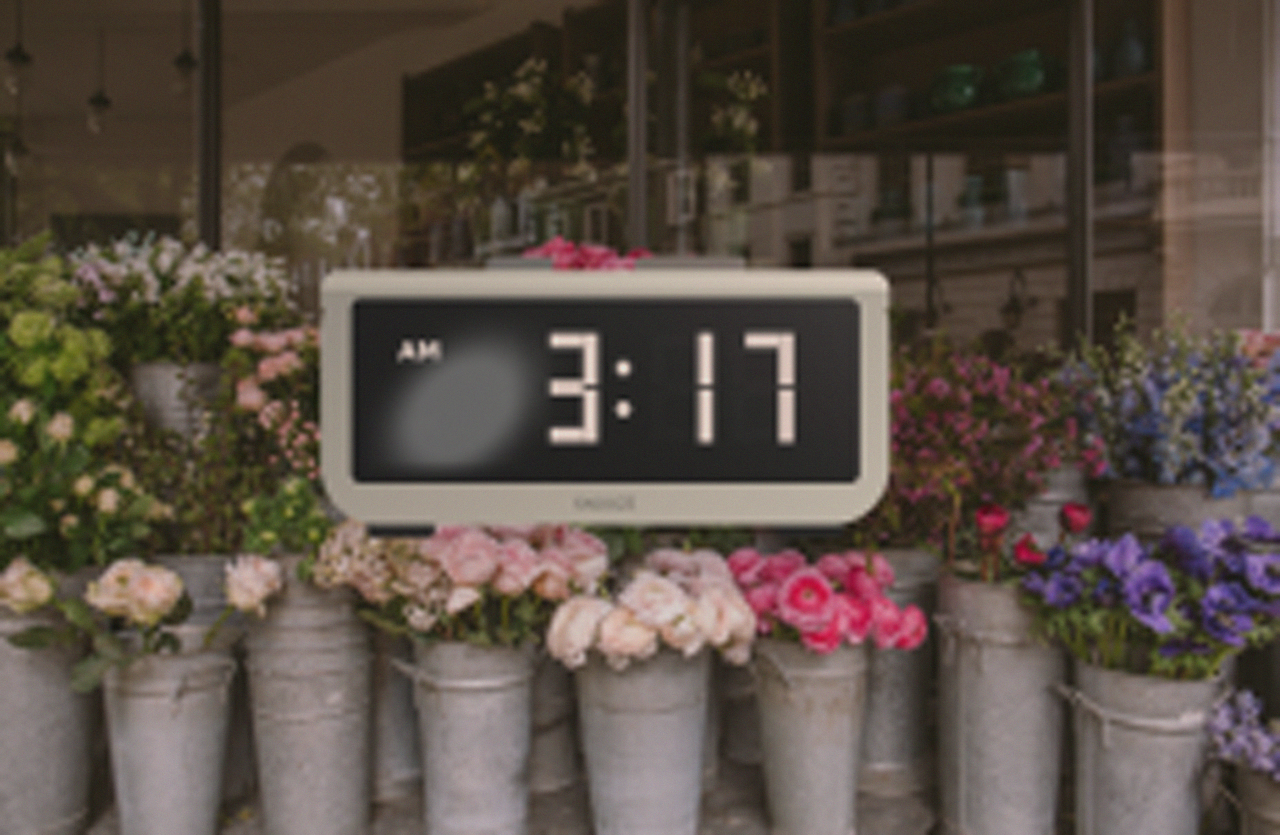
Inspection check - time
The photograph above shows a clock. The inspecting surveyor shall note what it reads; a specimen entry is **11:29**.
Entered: **3:17**
